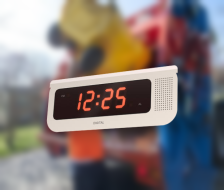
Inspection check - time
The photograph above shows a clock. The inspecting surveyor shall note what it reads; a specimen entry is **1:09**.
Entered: **12:25**
